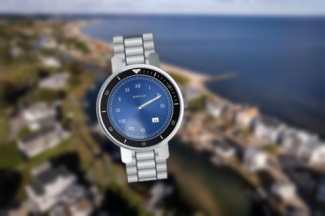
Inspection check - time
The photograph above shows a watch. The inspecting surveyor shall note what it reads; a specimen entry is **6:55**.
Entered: **2:11**
